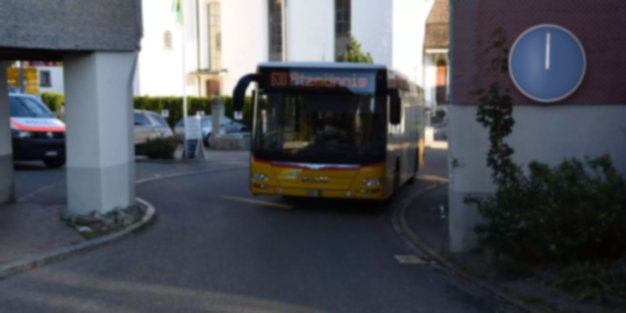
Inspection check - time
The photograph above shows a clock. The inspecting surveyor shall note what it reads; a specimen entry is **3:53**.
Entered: **12:00**
